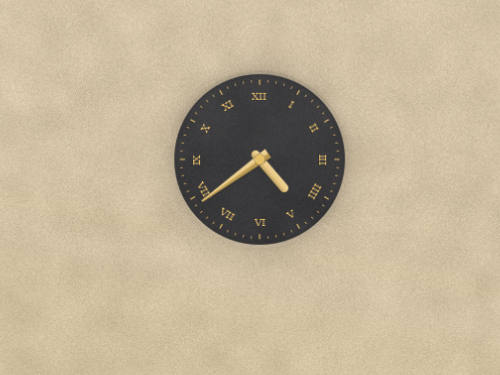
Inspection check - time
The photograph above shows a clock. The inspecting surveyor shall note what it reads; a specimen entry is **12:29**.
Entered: **4:39**
